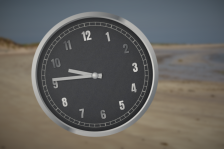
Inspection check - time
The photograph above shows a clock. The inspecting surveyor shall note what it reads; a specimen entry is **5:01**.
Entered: **9:46**
